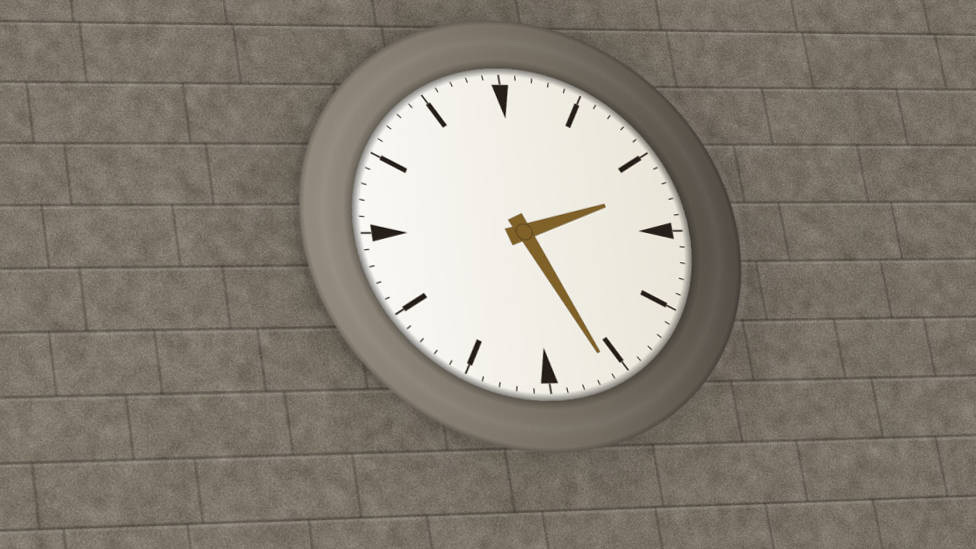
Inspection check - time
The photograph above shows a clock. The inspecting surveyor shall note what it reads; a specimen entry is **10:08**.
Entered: **2:26**
